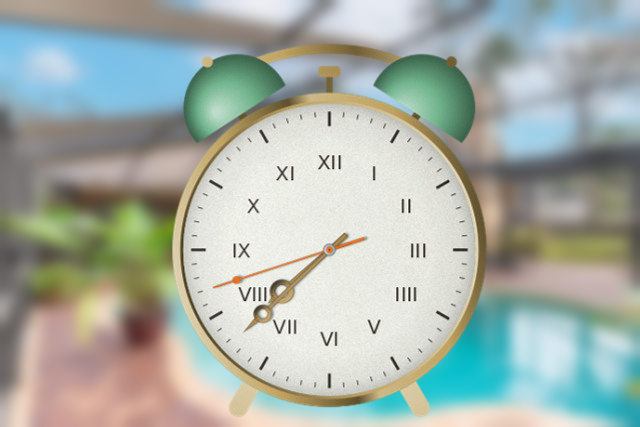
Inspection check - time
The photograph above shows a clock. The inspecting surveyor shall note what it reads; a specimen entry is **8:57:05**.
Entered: **7:37:42**
